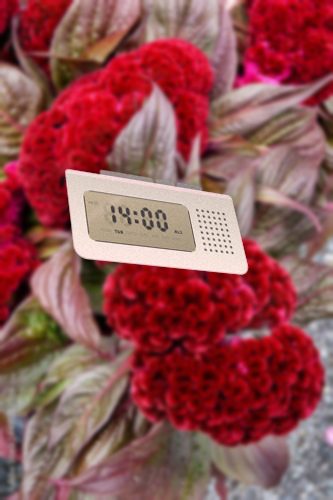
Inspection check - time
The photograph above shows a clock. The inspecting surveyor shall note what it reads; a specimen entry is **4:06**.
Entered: **14:00**
